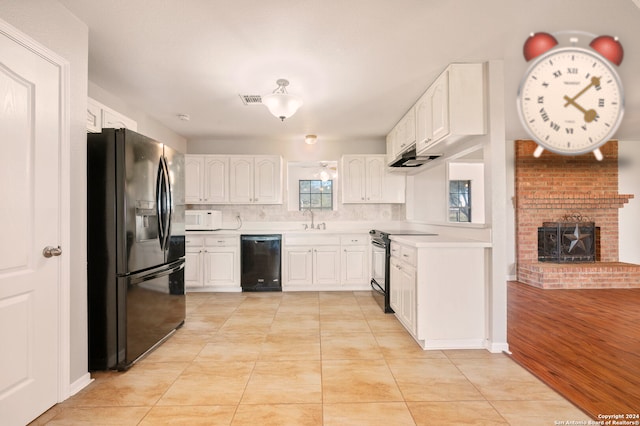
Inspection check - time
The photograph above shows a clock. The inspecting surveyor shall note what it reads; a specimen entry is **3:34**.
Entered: **4:08**
